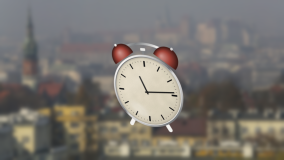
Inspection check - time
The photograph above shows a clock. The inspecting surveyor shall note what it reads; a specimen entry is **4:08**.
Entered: **11:14**
